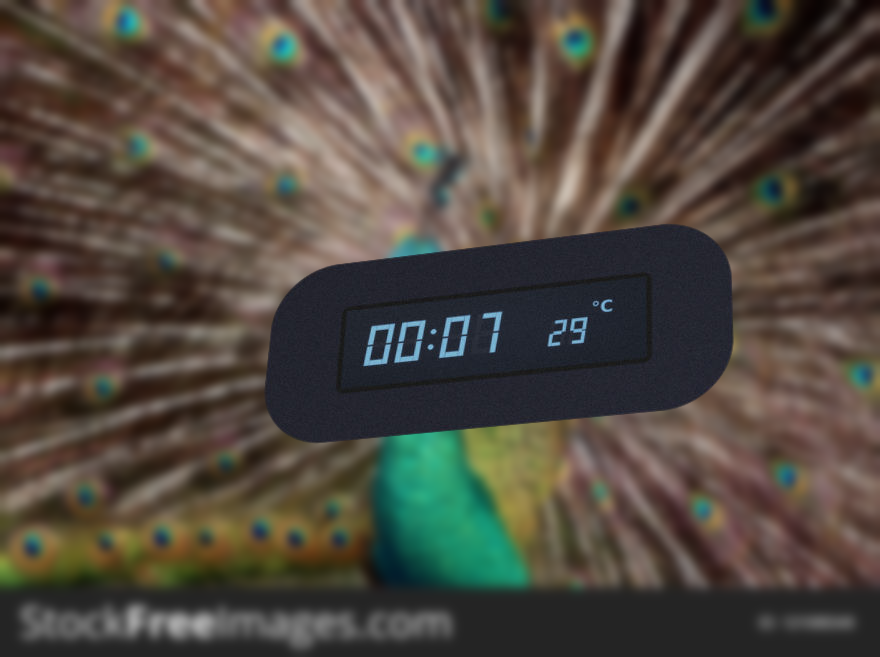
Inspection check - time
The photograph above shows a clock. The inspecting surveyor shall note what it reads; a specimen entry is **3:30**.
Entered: **0:07**
